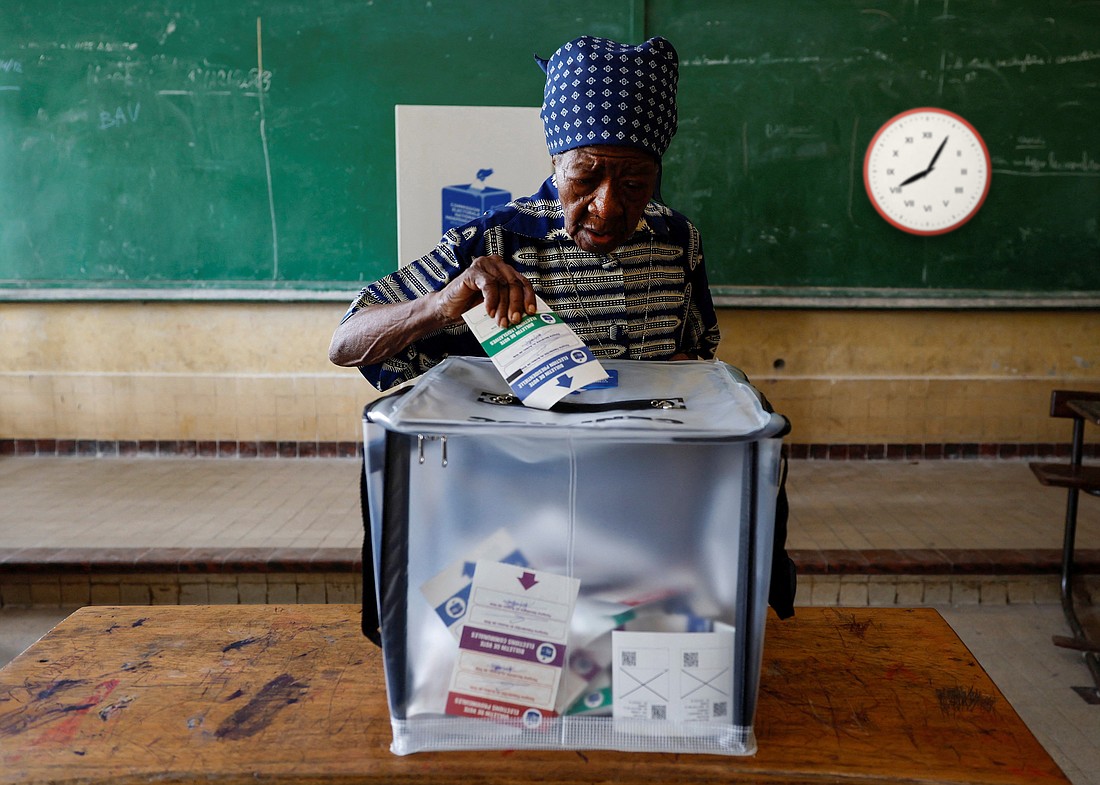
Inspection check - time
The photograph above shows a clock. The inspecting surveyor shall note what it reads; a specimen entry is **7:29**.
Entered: **8:05**
